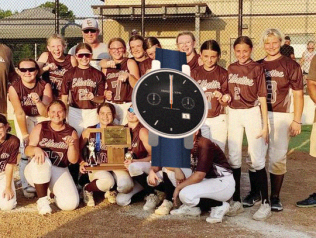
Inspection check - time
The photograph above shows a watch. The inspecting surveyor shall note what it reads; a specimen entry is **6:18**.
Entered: **12:00**
